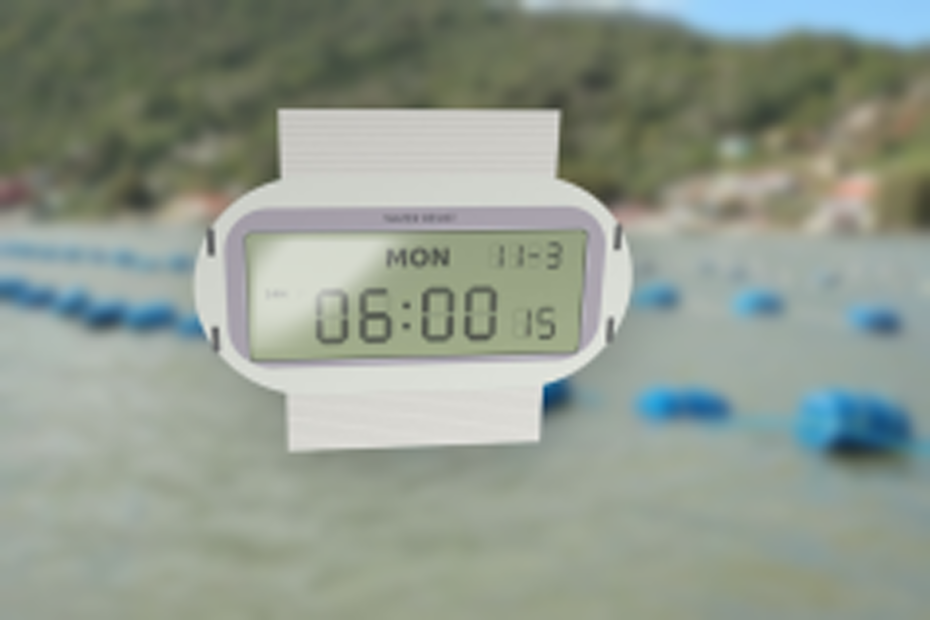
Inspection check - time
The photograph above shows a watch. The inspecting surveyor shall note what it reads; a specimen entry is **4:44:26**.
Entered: **6:00:15**
